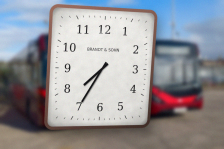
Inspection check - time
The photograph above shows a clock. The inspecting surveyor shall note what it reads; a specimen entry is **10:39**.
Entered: **7:35**
